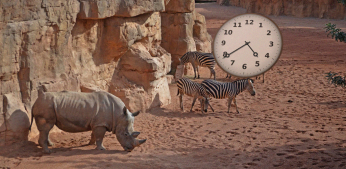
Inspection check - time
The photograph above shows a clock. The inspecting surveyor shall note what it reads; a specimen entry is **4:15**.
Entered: **4:39**
